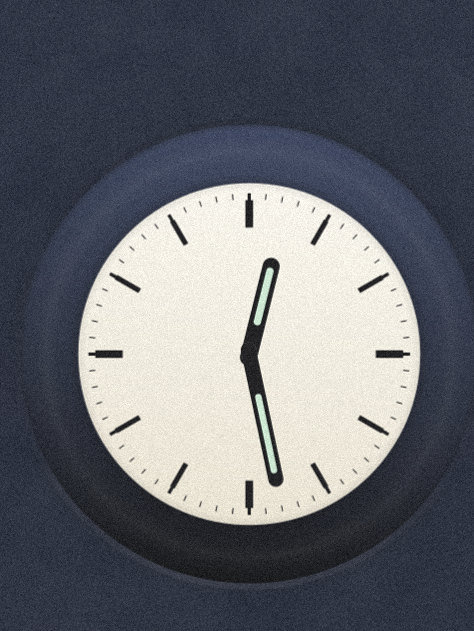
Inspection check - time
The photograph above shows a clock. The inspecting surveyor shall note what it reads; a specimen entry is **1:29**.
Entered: **12:28**
